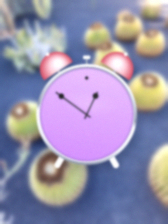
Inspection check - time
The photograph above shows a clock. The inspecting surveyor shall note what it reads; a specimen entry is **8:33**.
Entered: **12:51**
